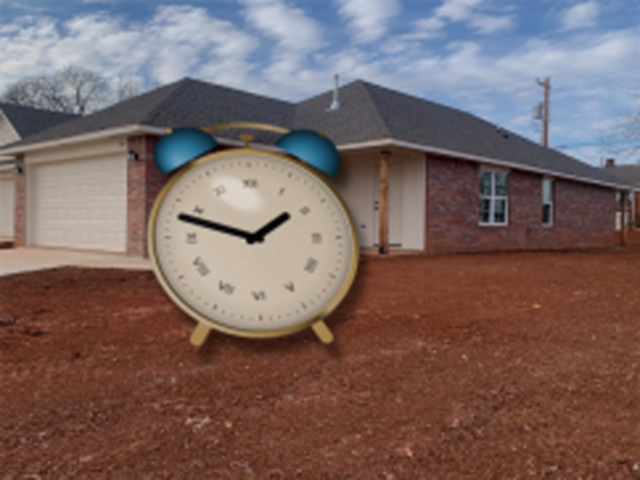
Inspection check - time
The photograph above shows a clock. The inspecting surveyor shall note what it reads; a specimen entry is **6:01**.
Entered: **1:48**
